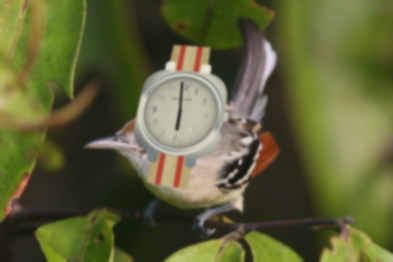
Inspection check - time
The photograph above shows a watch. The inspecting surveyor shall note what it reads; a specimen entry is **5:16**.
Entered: **5:59**
